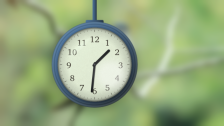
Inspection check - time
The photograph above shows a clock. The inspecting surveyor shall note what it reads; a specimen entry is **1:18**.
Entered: **1:31**
